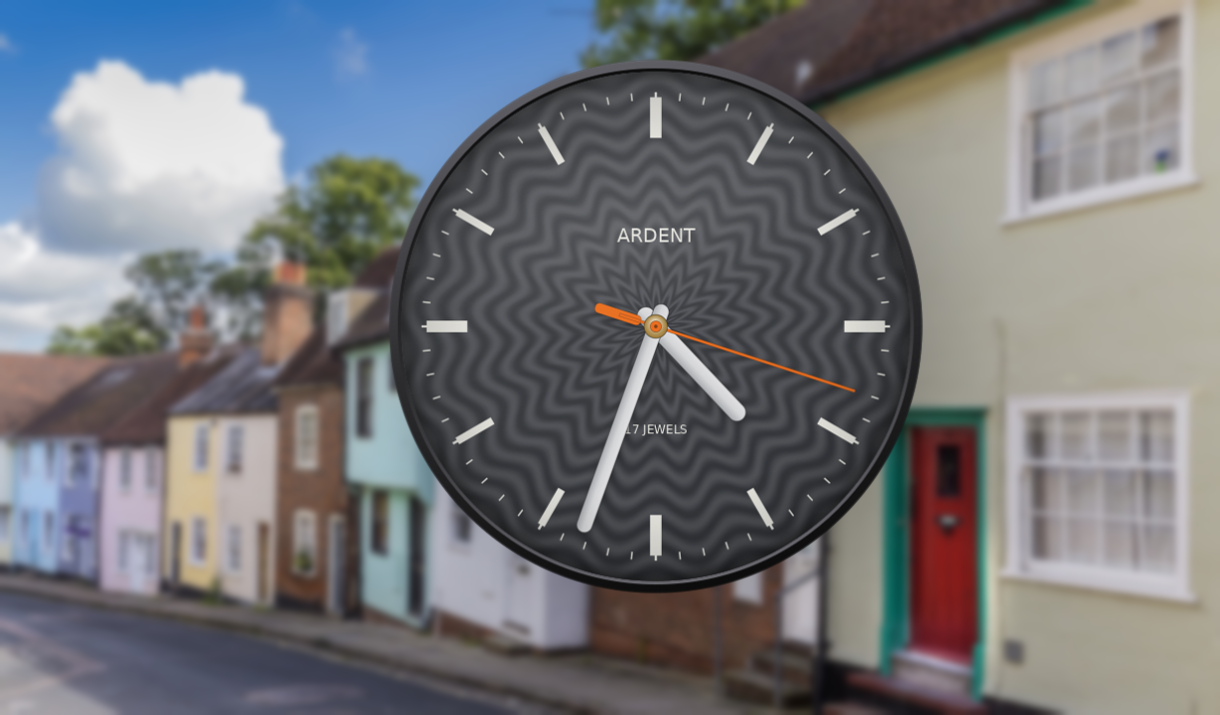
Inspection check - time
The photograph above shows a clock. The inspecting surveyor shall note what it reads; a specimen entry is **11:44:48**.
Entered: **4:33:18**
